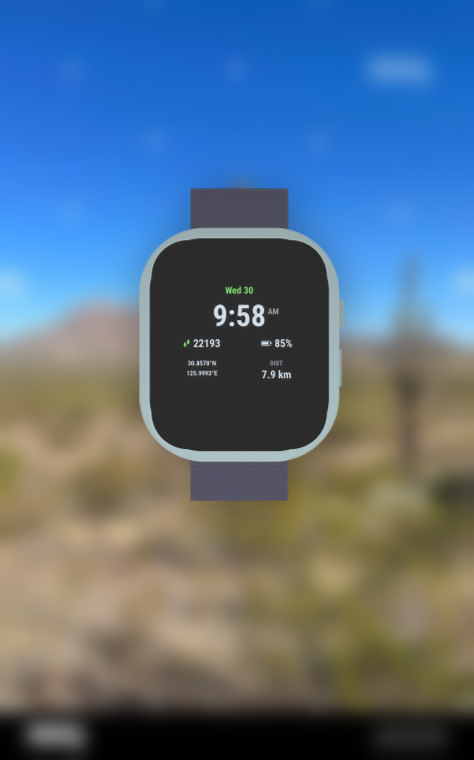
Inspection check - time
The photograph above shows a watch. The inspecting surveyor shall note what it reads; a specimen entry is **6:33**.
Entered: **9:58**
